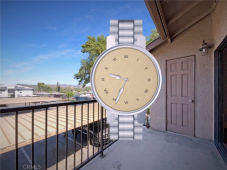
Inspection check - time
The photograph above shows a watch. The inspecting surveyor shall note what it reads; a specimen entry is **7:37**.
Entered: **9:34**
